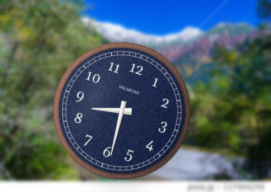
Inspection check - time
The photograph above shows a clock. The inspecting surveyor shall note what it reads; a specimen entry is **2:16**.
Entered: **8:29**
